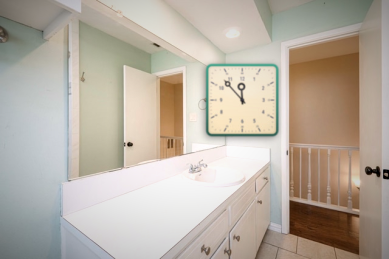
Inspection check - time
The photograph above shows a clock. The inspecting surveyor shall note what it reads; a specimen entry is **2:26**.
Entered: **11:53**
